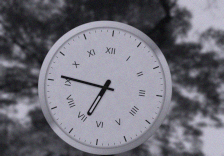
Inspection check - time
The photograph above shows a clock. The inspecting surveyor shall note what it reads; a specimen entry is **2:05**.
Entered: **6:46**
